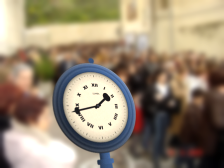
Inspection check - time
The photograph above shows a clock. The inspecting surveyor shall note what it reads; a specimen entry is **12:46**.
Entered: **1:43**
